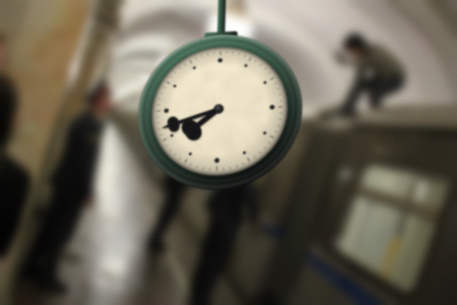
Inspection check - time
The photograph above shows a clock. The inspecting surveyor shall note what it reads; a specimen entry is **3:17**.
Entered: **7:42**
